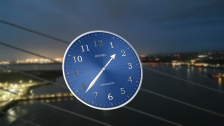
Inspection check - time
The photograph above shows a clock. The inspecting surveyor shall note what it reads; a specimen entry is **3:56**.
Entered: **1:38**
